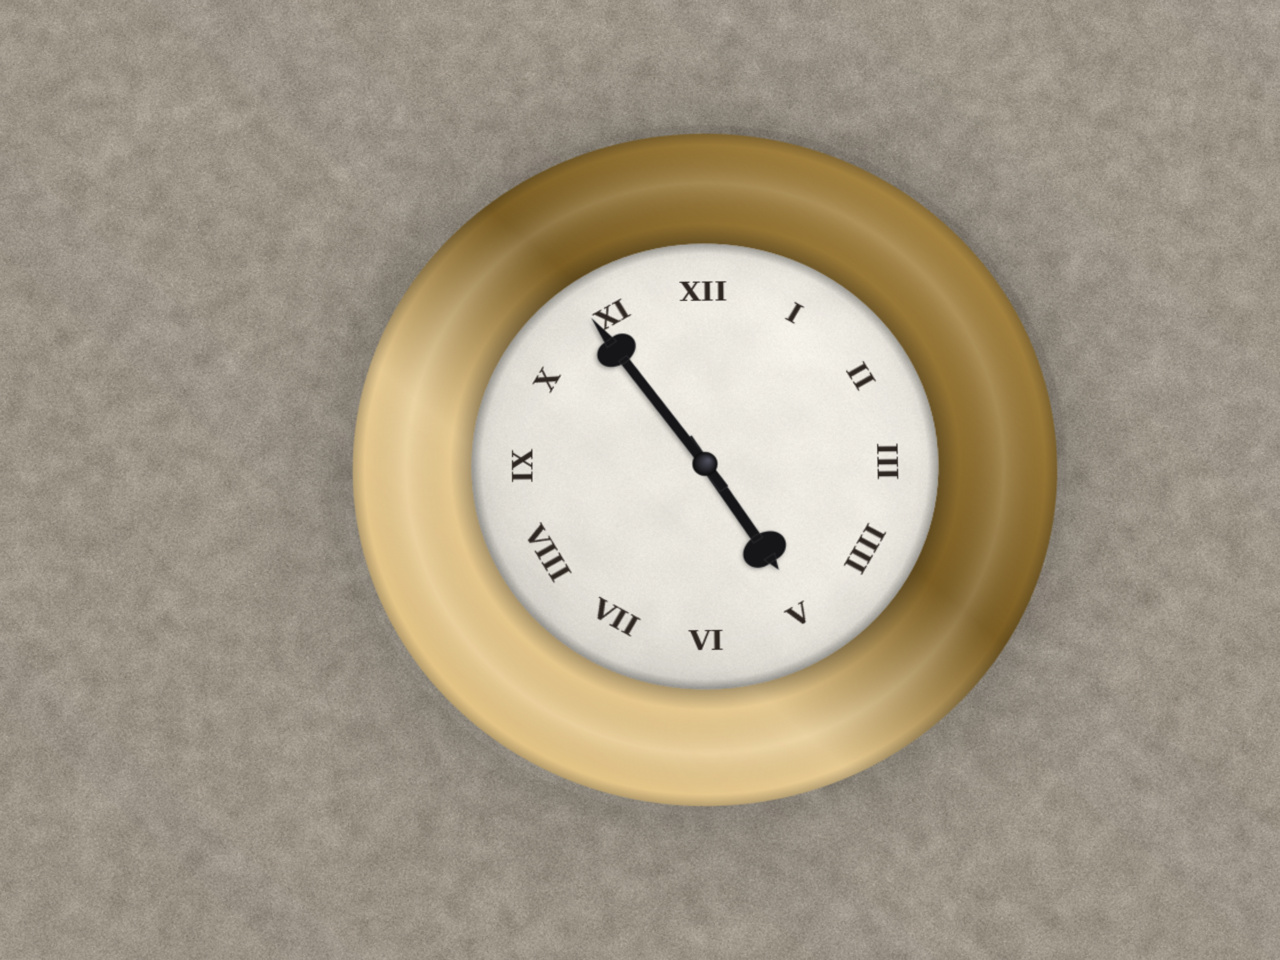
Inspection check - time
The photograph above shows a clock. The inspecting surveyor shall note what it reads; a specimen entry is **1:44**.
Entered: **4:54**
